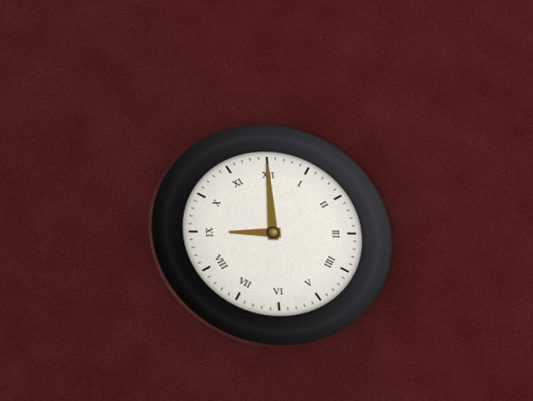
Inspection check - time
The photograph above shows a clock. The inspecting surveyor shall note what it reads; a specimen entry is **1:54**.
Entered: **9:00**
